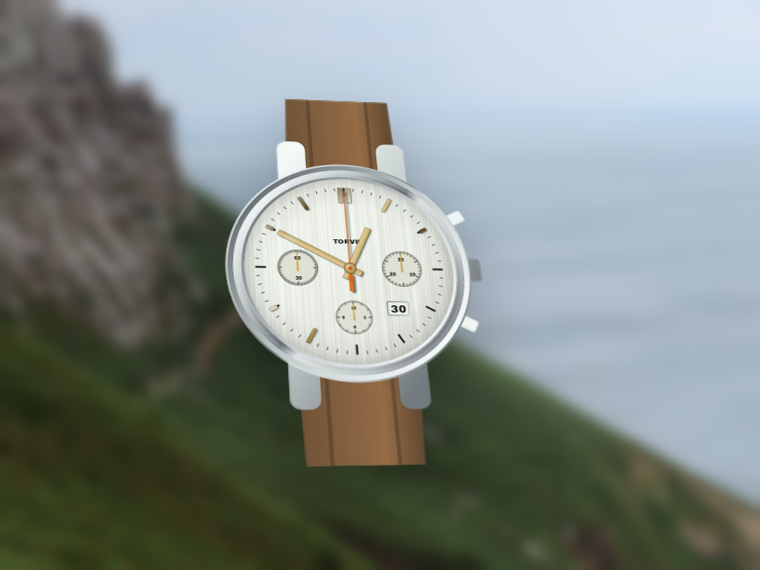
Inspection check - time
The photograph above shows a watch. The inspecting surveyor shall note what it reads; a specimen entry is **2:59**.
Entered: **12:50**
